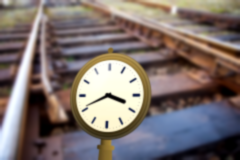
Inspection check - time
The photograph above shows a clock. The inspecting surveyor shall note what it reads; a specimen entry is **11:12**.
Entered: **3:41**
